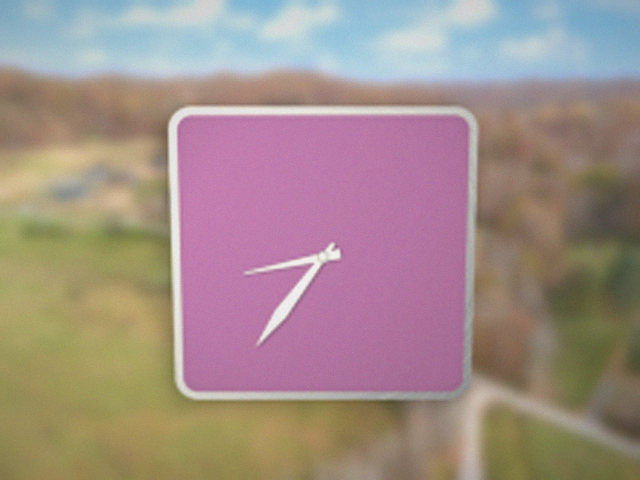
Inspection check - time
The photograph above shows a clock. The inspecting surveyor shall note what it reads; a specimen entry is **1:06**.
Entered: **8:36**
